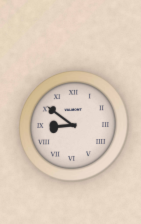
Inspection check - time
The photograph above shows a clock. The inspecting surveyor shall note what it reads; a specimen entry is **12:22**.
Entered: **8:51**
